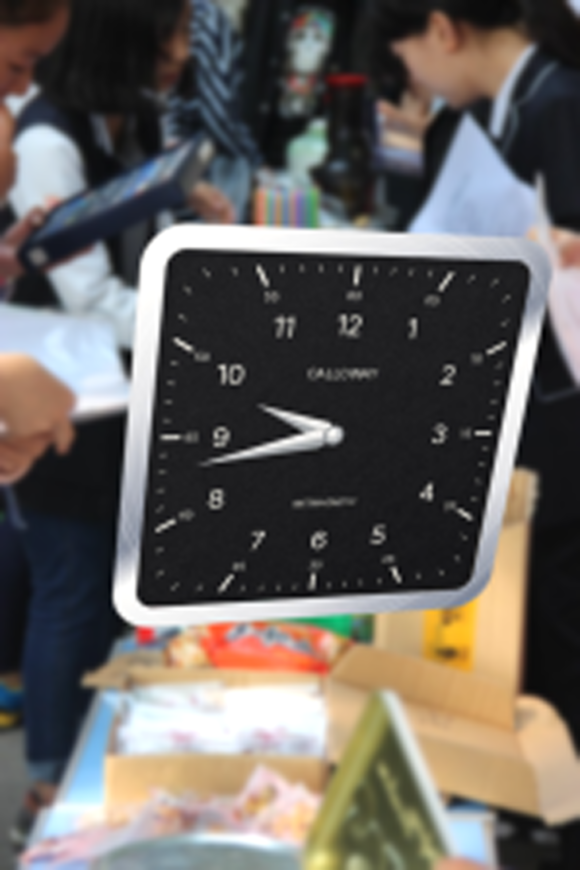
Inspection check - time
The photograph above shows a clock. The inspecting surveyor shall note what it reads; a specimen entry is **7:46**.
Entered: **9:43**
